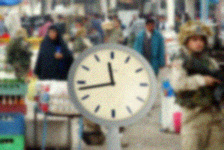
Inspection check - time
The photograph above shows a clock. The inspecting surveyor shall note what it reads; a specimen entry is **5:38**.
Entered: **11:43**
